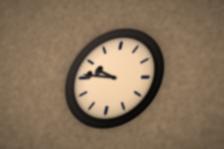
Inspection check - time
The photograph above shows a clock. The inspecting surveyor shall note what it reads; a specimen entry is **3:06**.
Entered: **9:46**
